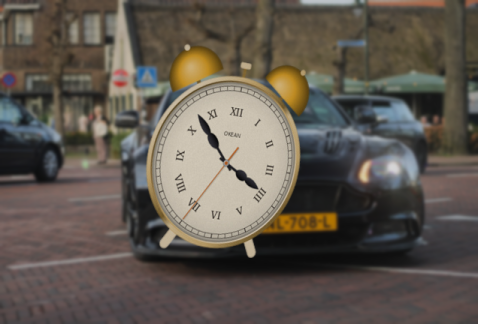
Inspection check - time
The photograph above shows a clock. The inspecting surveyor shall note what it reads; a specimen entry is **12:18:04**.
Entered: **3:52:35**
